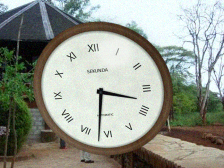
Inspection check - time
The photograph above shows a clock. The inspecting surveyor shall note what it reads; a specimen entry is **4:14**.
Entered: **3:32**
